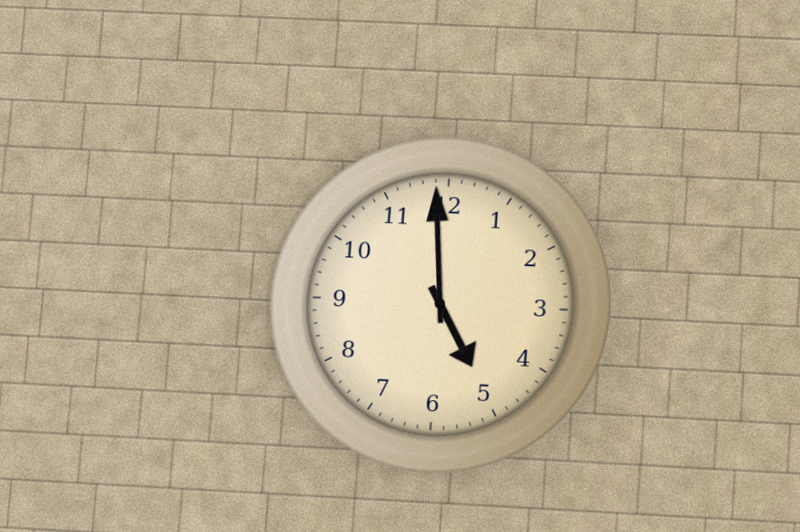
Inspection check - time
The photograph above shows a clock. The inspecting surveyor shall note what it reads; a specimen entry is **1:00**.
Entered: **4:59**
